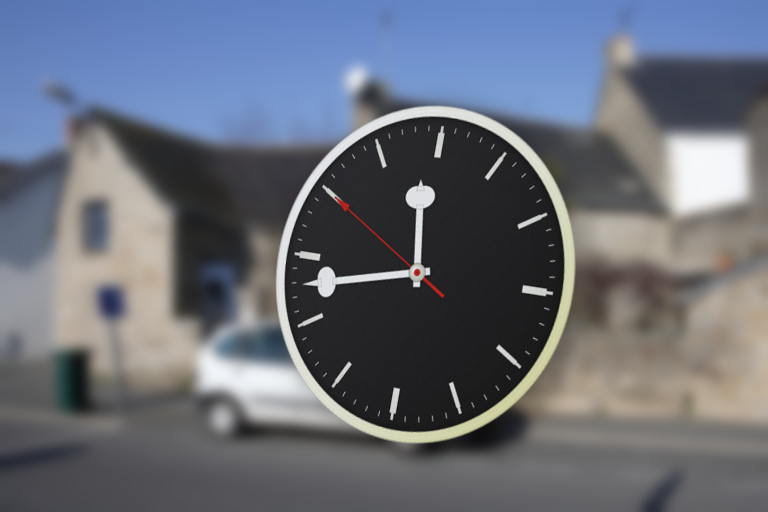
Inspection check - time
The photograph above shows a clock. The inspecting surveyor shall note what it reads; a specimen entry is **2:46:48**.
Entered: **11:42:50**
